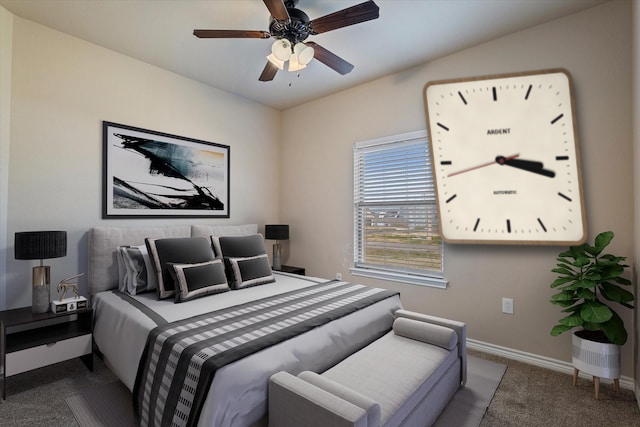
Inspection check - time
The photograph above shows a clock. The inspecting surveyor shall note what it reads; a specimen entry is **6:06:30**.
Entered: **3:17:43**
